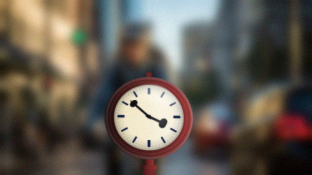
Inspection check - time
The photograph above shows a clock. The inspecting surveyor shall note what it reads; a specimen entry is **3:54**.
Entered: **3:52**
